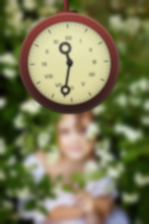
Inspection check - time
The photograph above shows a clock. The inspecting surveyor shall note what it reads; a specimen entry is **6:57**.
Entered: **11:32**
